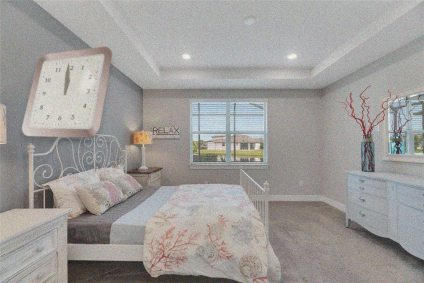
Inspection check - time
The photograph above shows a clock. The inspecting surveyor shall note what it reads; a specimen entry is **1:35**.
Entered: **11:59**
